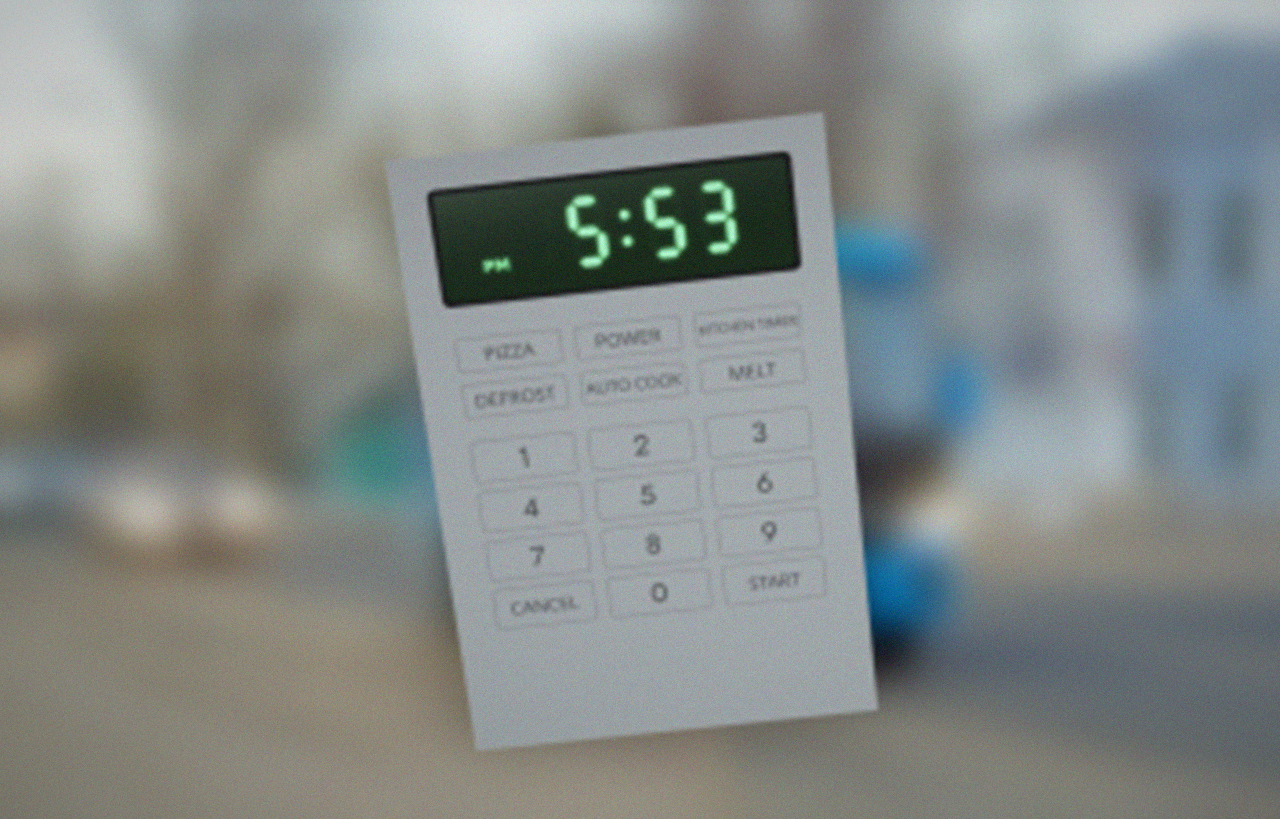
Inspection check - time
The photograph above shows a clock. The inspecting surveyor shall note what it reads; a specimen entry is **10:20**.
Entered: **5:53**
